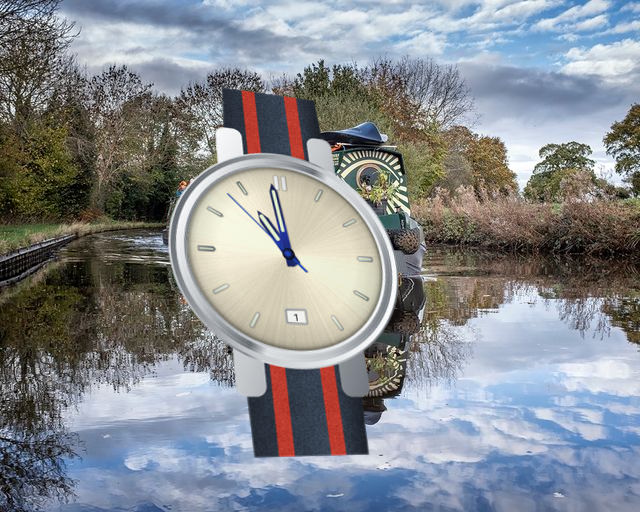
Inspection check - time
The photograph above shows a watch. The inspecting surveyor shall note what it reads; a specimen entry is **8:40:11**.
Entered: **10:58:53**
